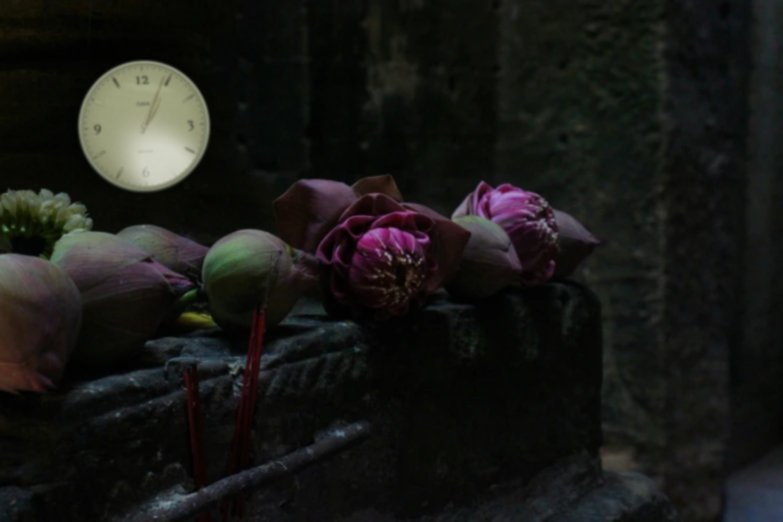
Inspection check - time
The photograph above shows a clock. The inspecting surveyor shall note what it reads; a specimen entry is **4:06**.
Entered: **1:04**
